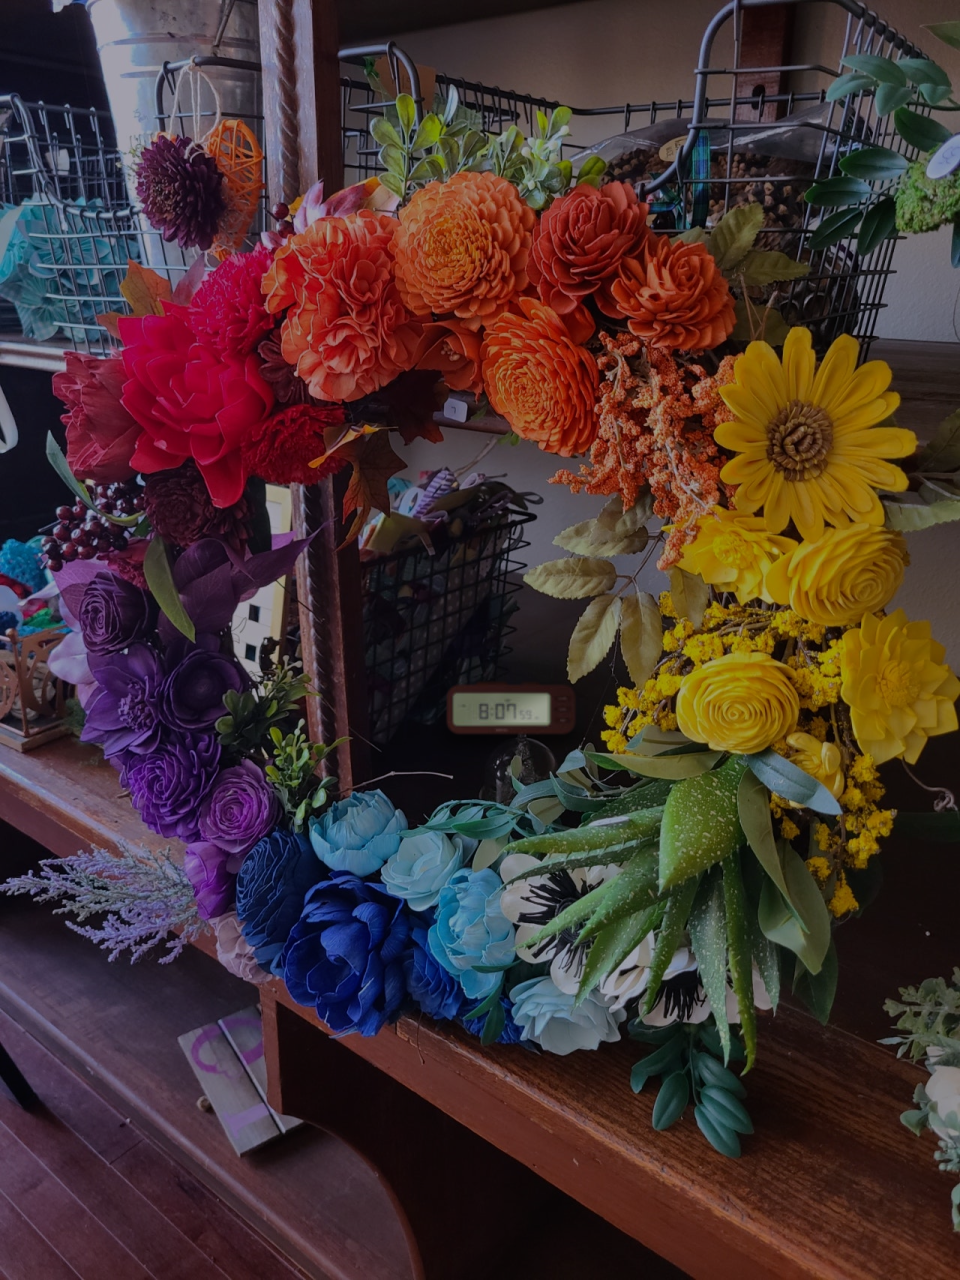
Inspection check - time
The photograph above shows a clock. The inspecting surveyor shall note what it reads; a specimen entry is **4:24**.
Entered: **8:07**
